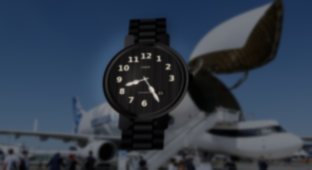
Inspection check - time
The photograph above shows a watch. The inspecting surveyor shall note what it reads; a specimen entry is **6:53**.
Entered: **8:25**
